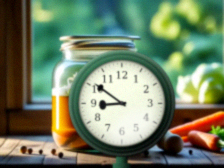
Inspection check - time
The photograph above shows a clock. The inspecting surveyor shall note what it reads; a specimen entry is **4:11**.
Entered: **8:51**
